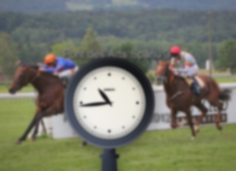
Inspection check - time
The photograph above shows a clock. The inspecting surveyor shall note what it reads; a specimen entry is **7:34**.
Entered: **10:44**
